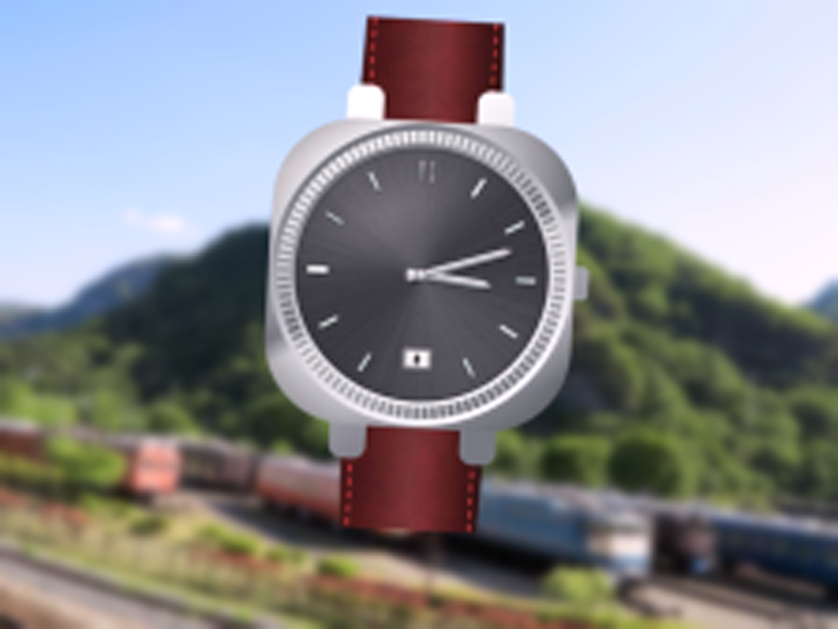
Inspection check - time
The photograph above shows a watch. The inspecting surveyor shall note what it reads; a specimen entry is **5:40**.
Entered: **3:12**
